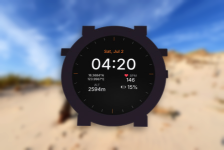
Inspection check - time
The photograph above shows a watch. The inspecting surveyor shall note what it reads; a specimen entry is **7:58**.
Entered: **4:20**
